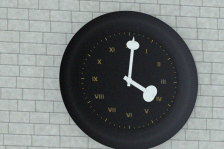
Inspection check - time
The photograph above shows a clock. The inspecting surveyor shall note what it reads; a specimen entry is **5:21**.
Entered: **4:01**
